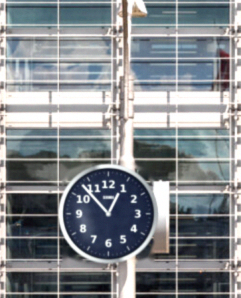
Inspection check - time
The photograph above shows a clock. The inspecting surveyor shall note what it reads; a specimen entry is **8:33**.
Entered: **12:53**
